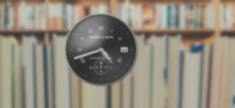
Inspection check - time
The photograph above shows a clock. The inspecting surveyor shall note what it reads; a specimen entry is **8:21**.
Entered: **4:42**
